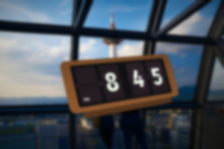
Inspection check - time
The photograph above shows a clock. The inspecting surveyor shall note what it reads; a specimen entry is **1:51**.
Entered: **8:45**
